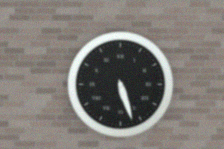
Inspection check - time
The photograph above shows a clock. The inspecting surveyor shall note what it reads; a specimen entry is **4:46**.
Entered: **5:27**
